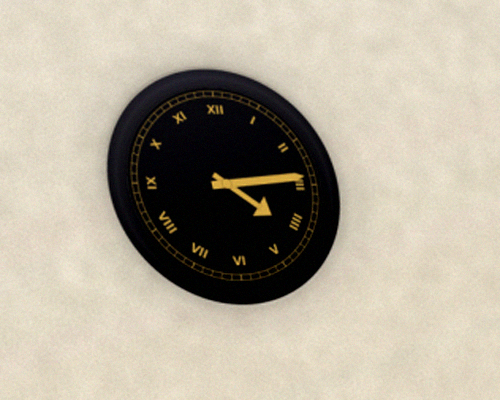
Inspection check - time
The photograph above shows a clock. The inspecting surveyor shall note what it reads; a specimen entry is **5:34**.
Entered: **4:14**
